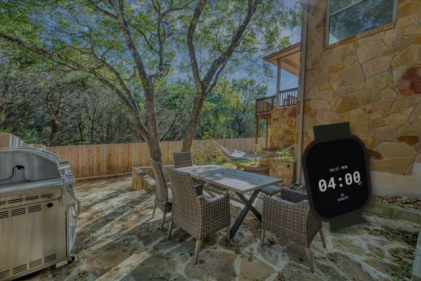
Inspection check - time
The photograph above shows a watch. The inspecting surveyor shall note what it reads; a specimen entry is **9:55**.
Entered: **4:00**
